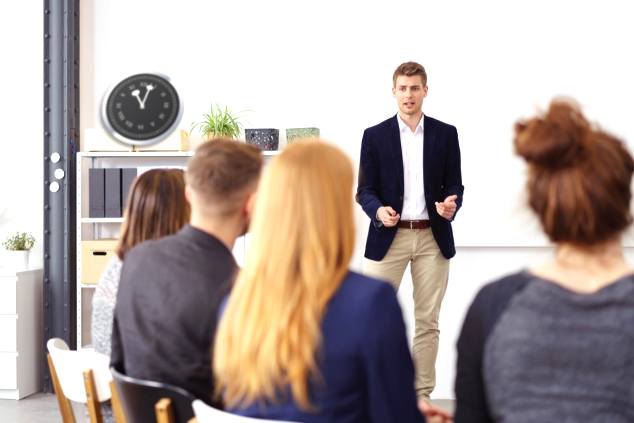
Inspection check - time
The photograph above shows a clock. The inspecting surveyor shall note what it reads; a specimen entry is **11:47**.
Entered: **11:03**
